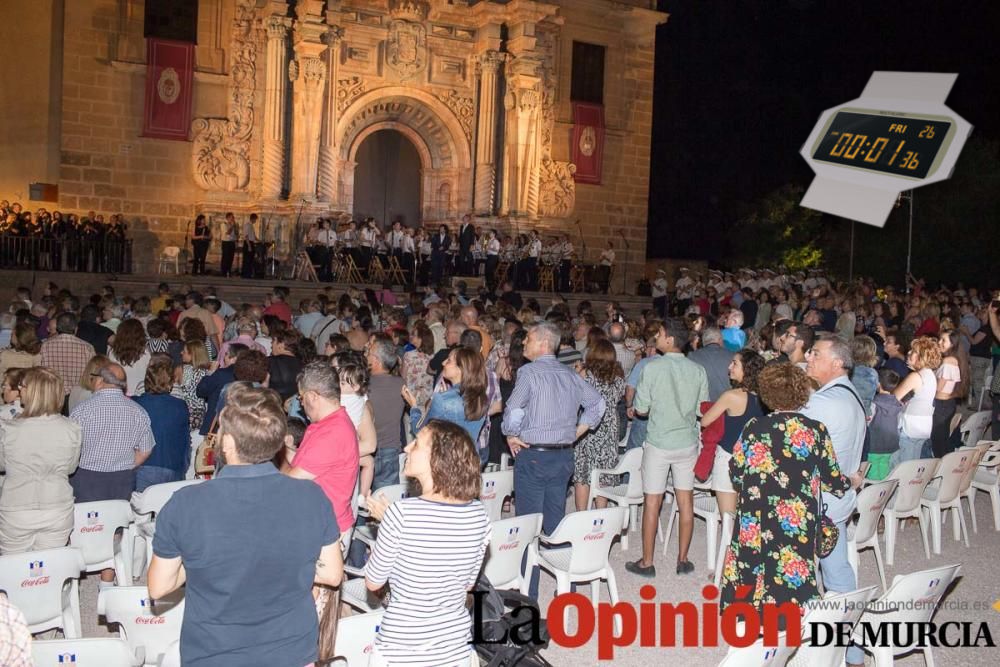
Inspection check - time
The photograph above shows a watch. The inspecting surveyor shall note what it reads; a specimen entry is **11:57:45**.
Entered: **0:01:36**
